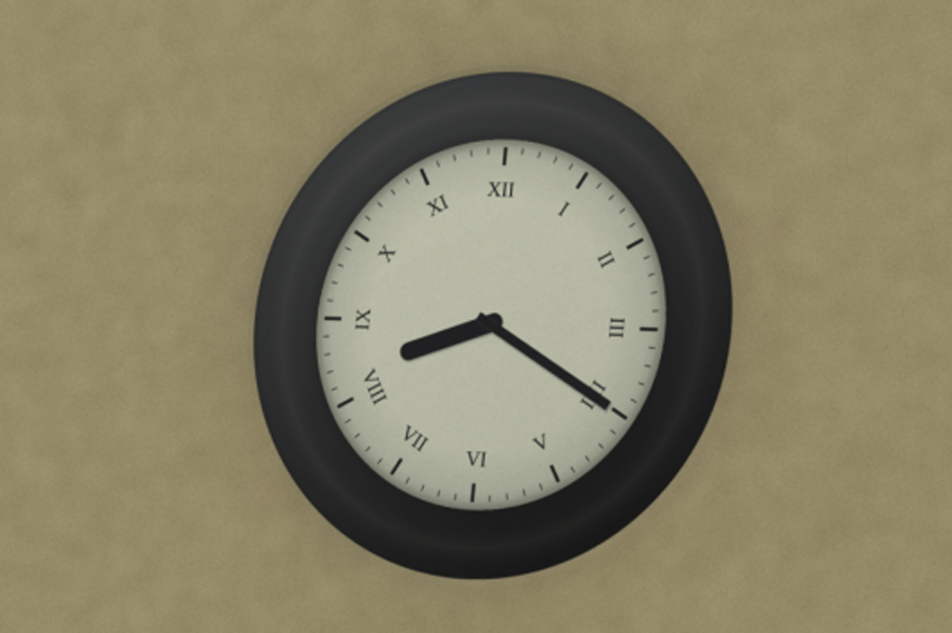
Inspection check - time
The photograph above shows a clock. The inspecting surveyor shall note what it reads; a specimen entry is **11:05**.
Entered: **8:20**
